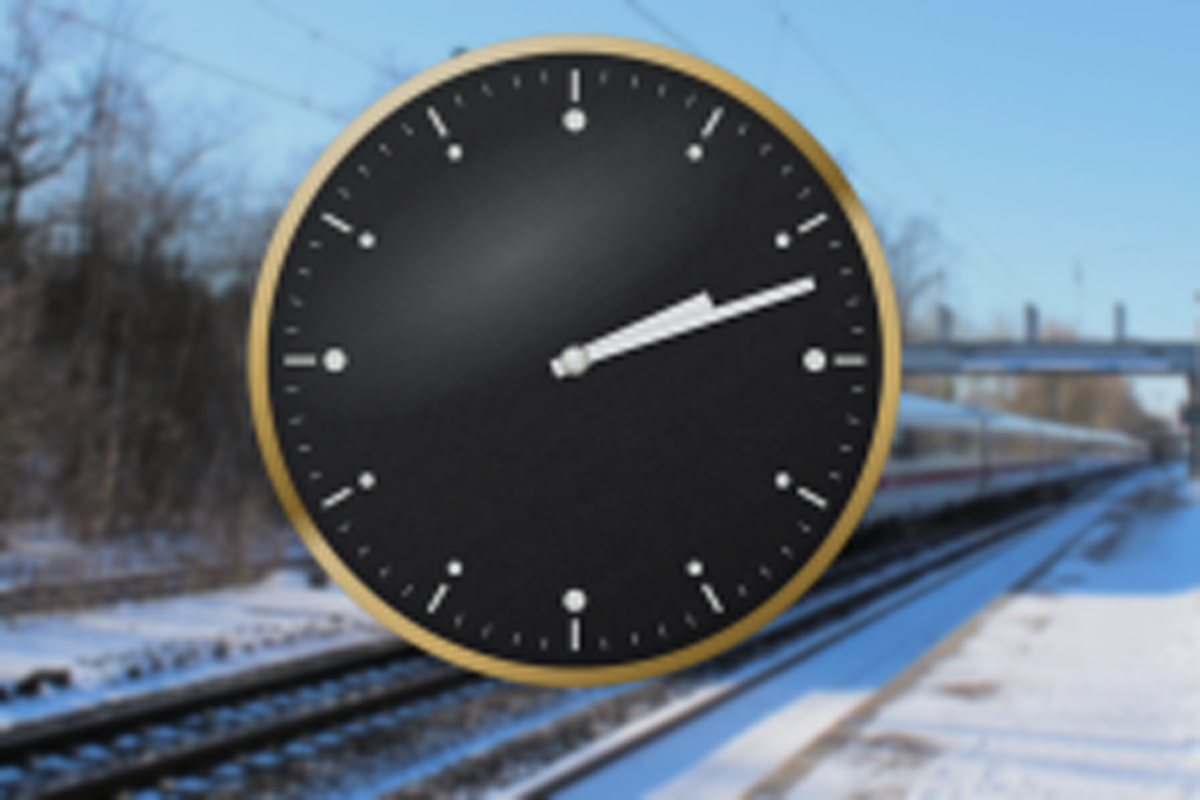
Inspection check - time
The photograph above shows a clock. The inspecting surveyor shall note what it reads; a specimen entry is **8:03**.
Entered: **2:12**
